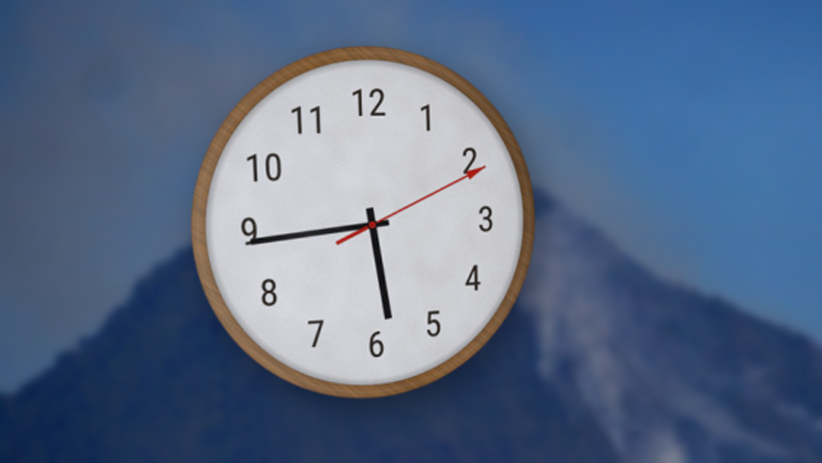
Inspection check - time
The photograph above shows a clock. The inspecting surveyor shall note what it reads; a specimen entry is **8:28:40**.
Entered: **5:44:11**
